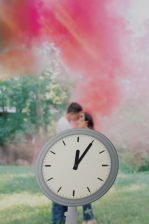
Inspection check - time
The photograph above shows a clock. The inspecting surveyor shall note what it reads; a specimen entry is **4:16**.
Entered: **12:05**
